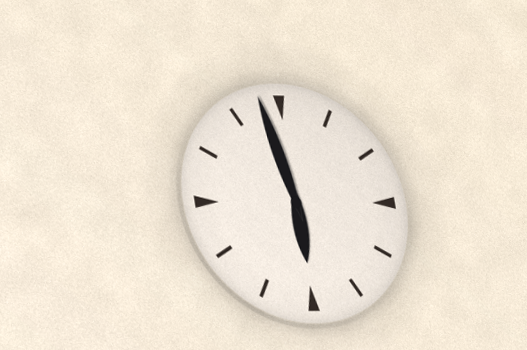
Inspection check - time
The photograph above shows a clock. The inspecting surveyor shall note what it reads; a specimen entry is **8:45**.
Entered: **5:58**
